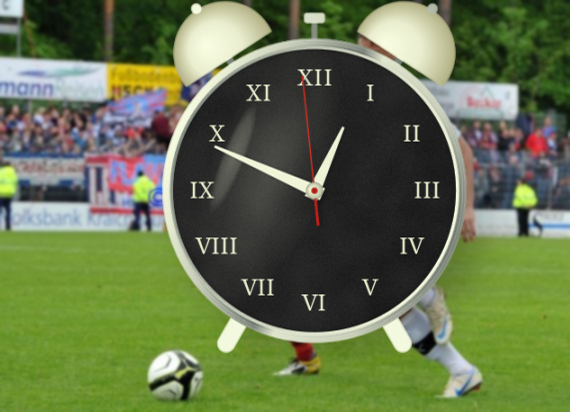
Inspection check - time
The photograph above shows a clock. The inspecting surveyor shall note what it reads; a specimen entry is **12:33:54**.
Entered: **12:48:59**
